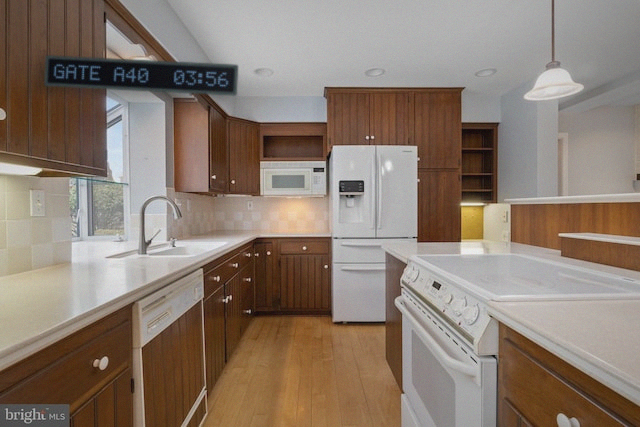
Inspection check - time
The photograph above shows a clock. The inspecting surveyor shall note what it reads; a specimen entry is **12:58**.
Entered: **3:56**
